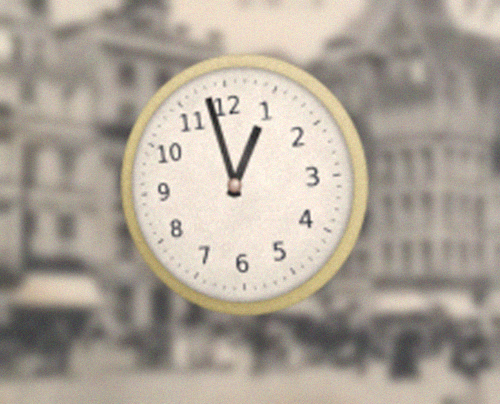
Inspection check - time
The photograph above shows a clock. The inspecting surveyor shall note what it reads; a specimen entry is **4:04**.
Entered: **12:58**
